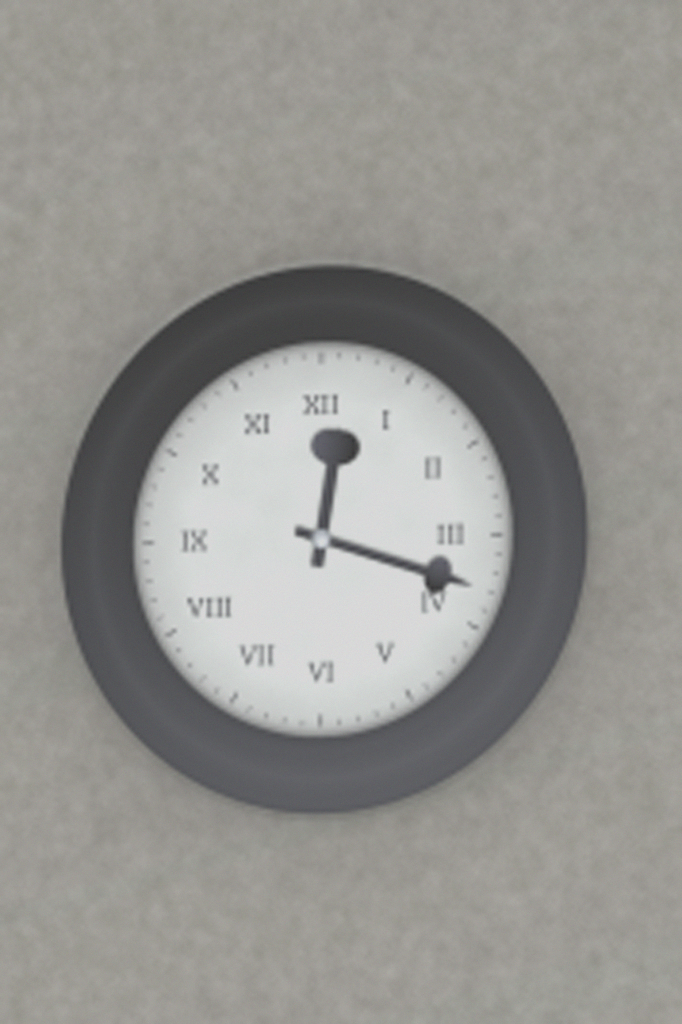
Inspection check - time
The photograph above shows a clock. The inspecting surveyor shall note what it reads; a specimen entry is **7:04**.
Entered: **12:18**
